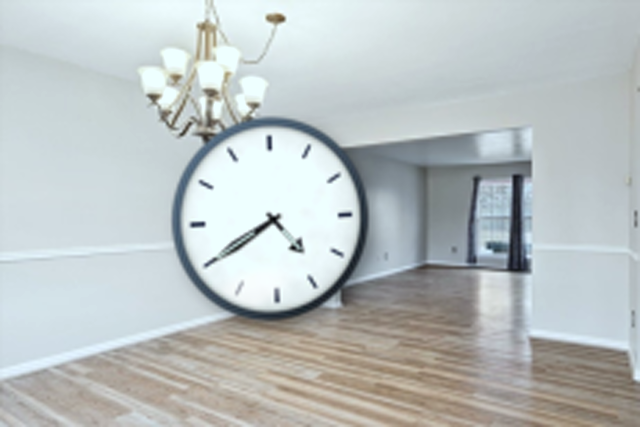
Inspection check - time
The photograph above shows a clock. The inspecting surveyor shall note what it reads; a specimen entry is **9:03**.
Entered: **4:40**
